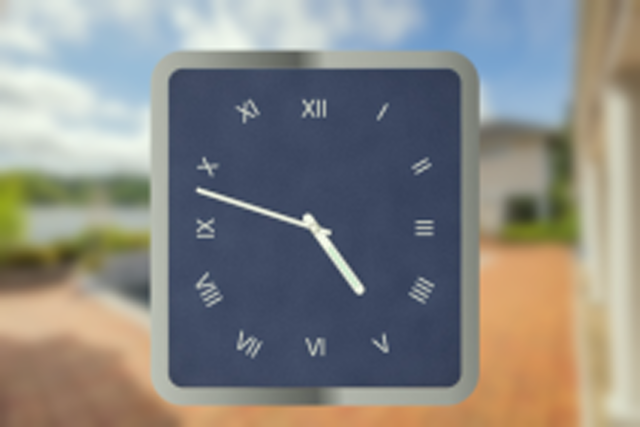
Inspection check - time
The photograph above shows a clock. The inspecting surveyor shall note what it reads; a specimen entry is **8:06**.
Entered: **4:48**
